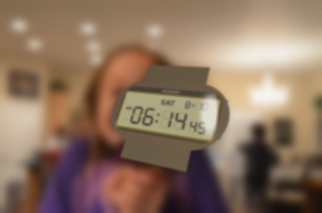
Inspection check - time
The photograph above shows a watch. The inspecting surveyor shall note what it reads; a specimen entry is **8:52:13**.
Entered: **6:14:45**
